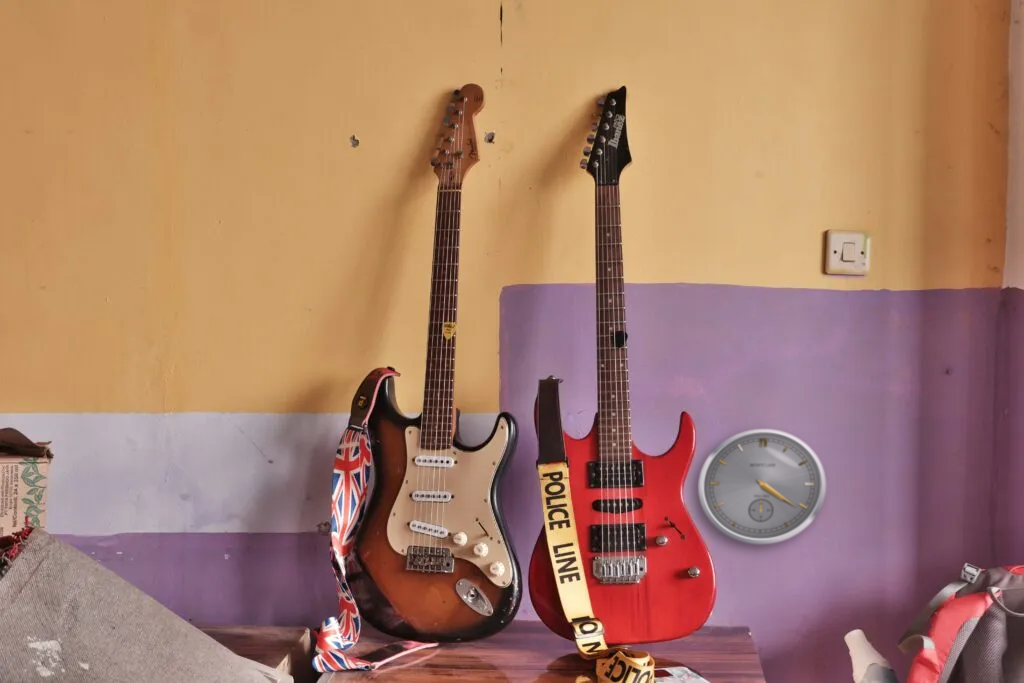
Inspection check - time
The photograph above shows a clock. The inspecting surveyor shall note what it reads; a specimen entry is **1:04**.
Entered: **4:21**
